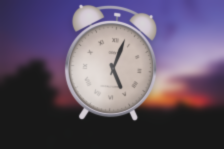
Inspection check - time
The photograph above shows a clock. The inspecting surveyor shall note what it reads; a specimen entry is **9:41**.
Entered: **5:03**
